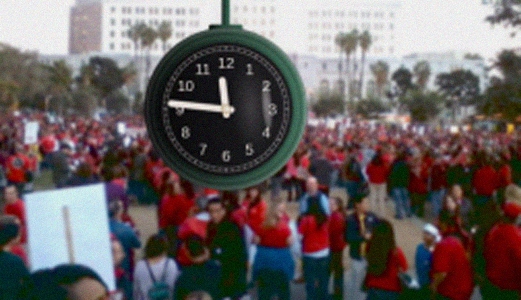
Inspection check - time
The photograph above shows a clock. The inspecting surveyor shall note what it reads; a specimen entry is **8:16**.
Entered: **11:46**
